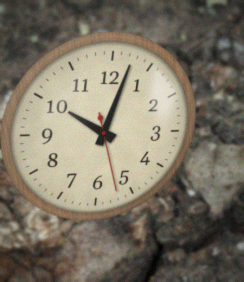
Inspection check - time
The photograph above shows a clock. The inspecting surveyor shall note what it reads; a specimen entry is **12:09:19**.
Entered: **10:02:27**
